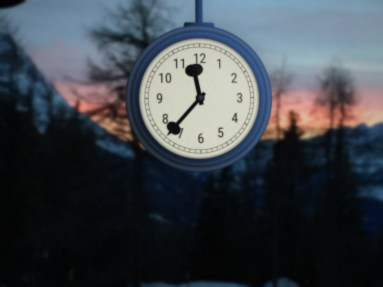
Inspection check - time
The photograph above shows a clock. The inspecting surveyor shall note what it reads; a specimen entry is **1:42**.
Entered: **11:37**
